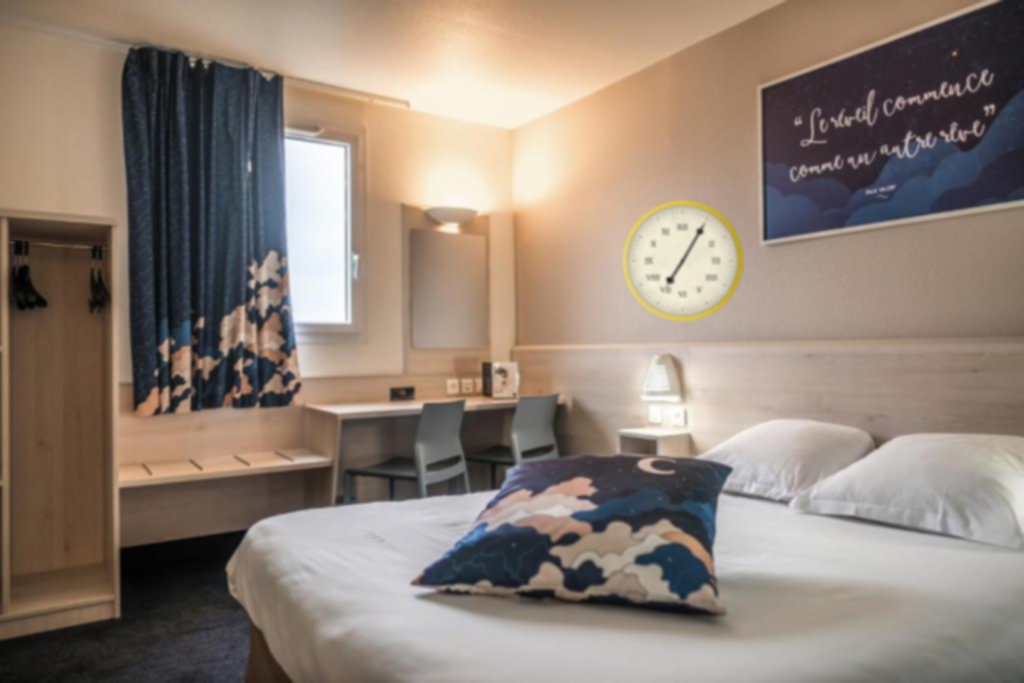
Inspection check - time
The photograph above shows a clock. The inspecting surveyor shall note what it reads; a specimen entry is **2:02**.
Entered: **7:05**
